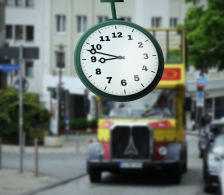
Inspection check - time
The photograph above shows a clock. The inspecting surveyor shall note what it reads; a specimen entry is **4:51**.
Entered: **8:48**
